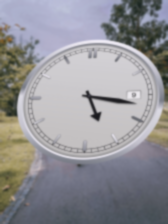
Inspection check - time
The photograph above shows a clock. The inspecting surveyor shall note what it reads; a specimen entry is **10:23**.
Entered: **5:17**
